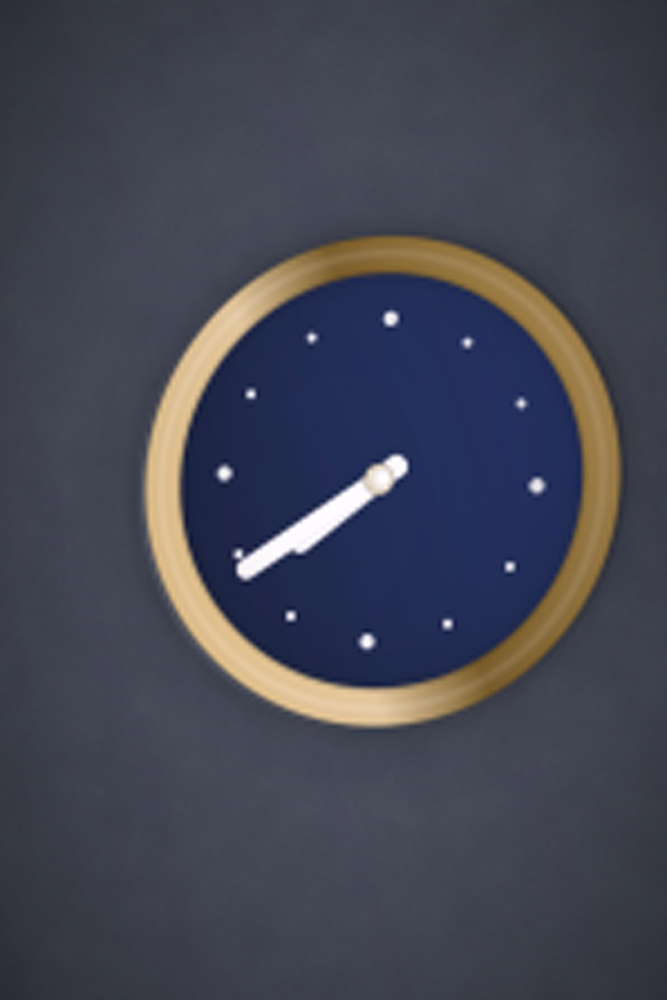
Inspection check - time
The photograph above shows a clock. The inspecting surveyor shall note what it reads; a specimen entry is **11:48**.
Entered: **7:39**
